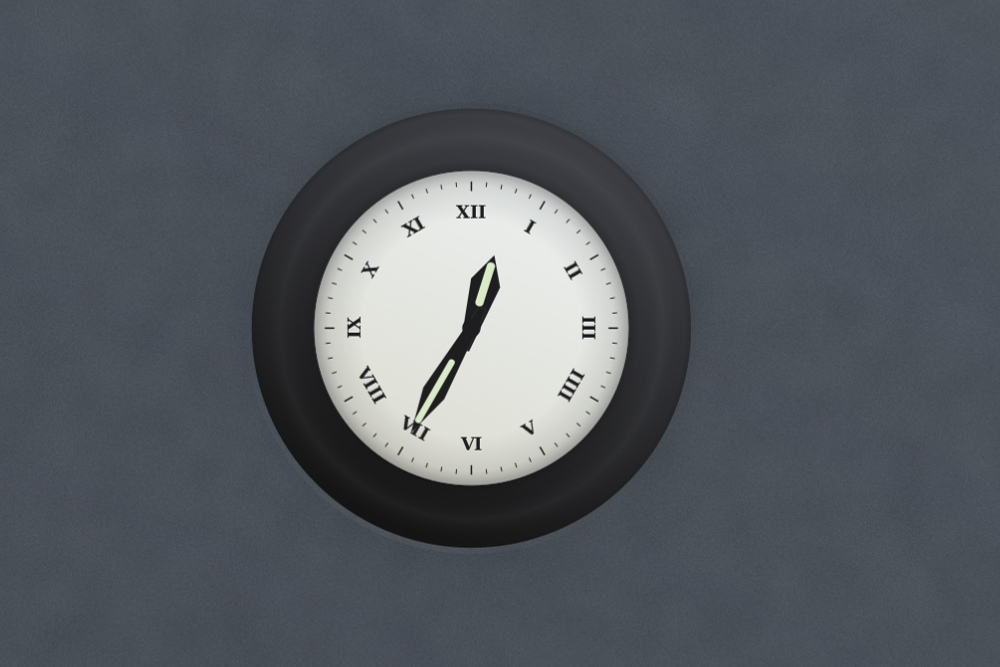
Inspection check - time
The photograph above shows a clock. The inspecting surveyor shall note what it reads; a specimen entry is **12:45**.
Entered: **12:35**
